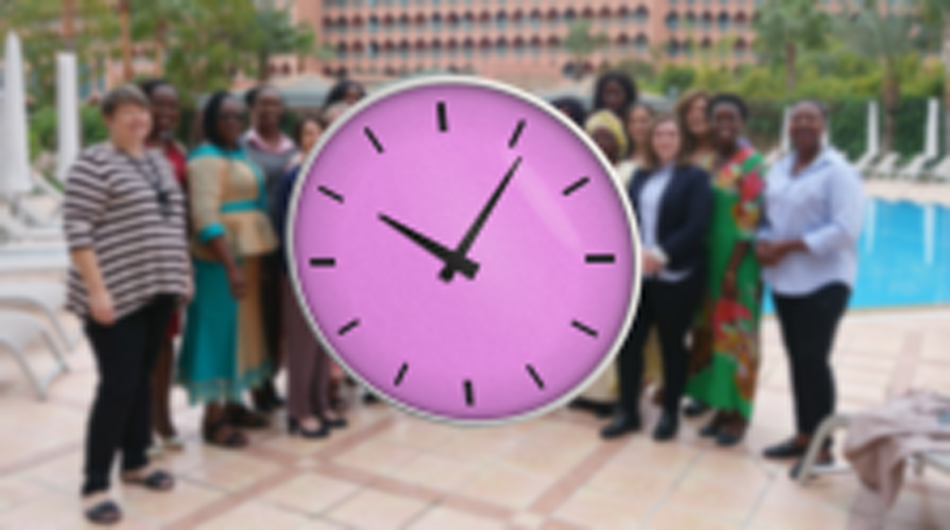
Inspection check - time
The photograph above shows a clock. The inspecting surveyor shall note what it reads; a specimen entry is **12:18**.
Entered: **10:06**
